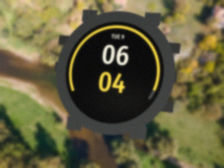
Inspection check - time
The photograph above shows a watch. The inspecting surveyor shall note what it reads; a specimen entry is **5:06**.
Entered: **6:04**
